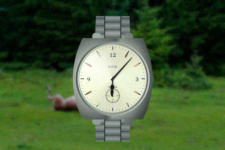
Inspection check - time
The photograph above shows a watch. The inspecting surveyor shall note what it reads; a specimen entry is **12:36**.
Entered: **6:07**
